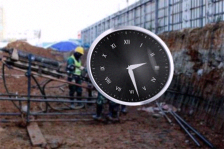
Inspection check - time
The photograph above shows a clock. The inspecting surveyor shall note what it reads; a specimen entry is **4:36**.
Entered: **2:28**
